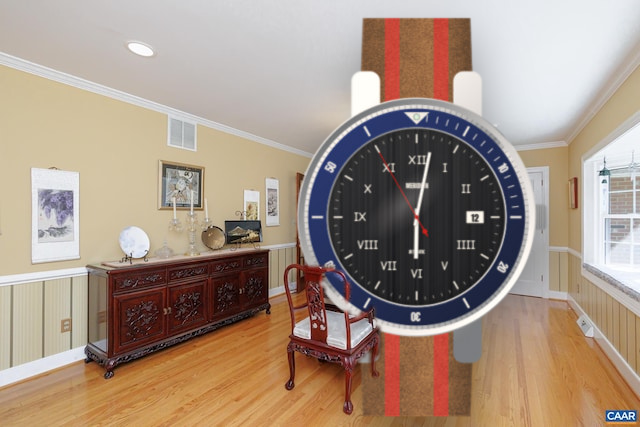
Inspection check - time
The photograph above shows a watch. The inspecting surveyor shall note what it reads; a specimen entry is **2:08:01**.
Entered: **6:01:55**
